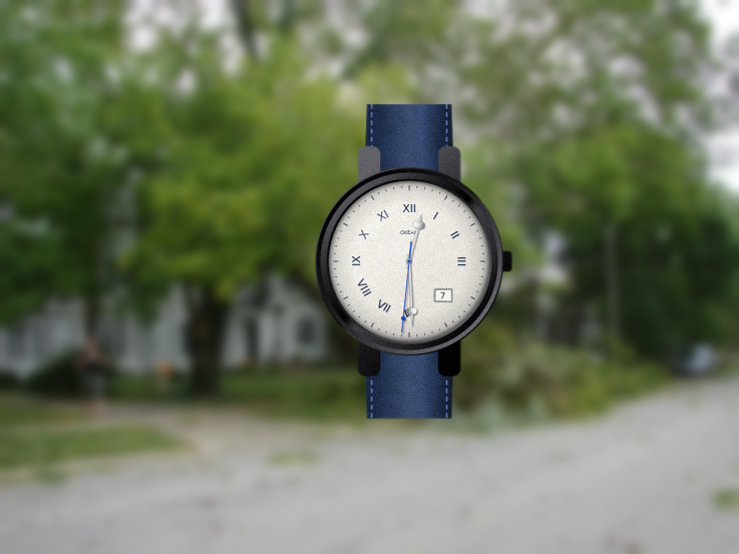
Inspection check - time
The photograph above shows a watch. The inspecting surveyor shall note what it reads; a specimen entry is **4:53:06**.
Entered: **12:29:31**
